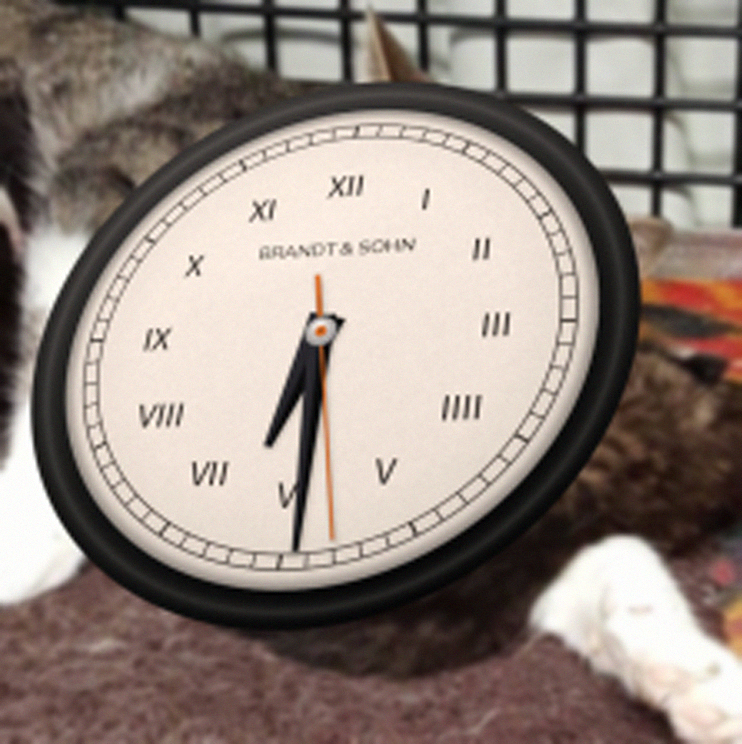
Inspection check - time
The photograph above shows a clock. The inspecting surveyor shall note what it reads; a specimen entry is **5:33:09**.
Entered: **6:29:28**
